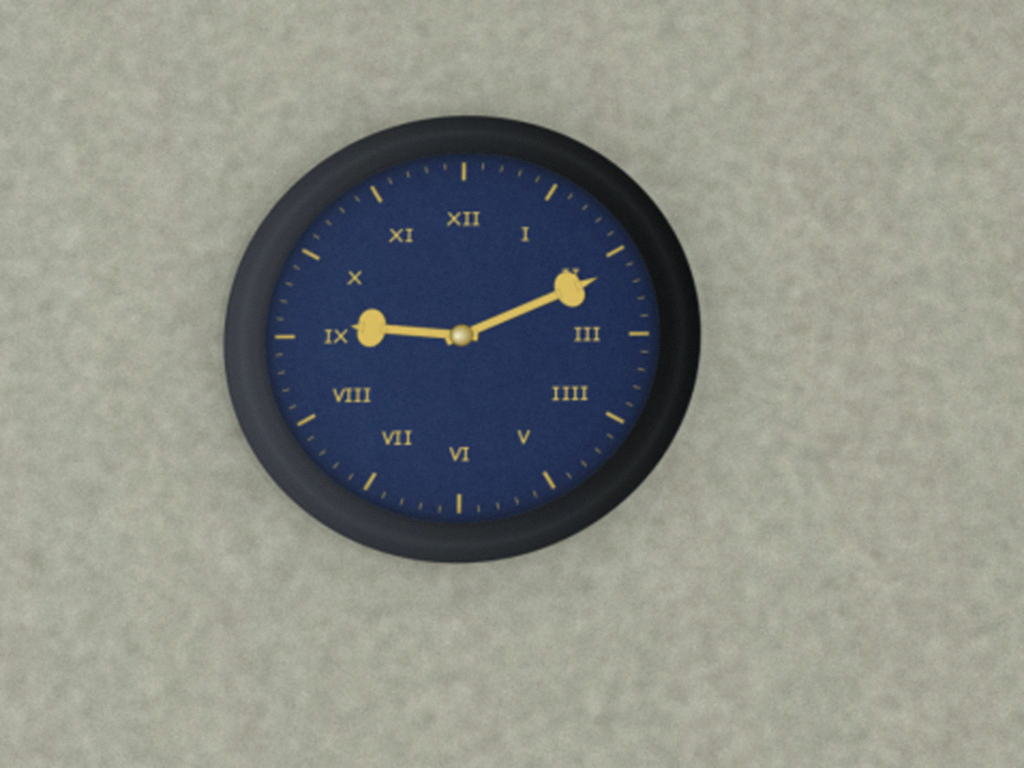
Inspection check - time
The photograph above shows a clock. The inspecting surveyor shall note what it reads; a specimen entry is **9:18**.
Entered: **9:11**
